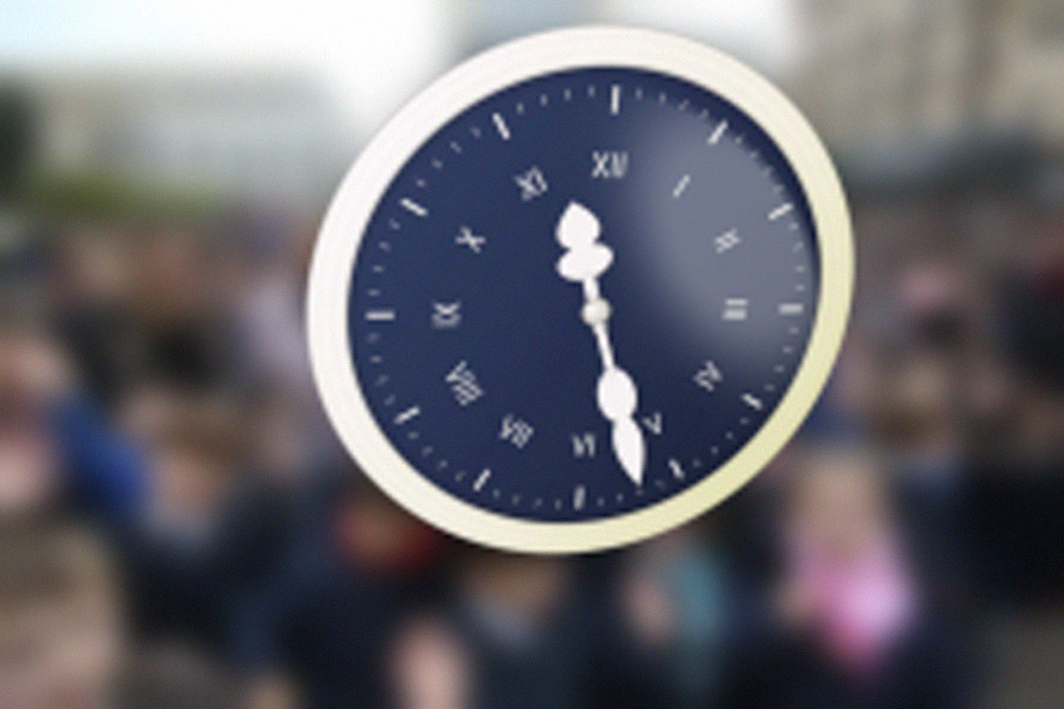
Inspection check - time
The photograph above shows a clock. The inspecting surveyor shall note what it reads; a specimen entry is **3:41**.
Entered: **11:27**
